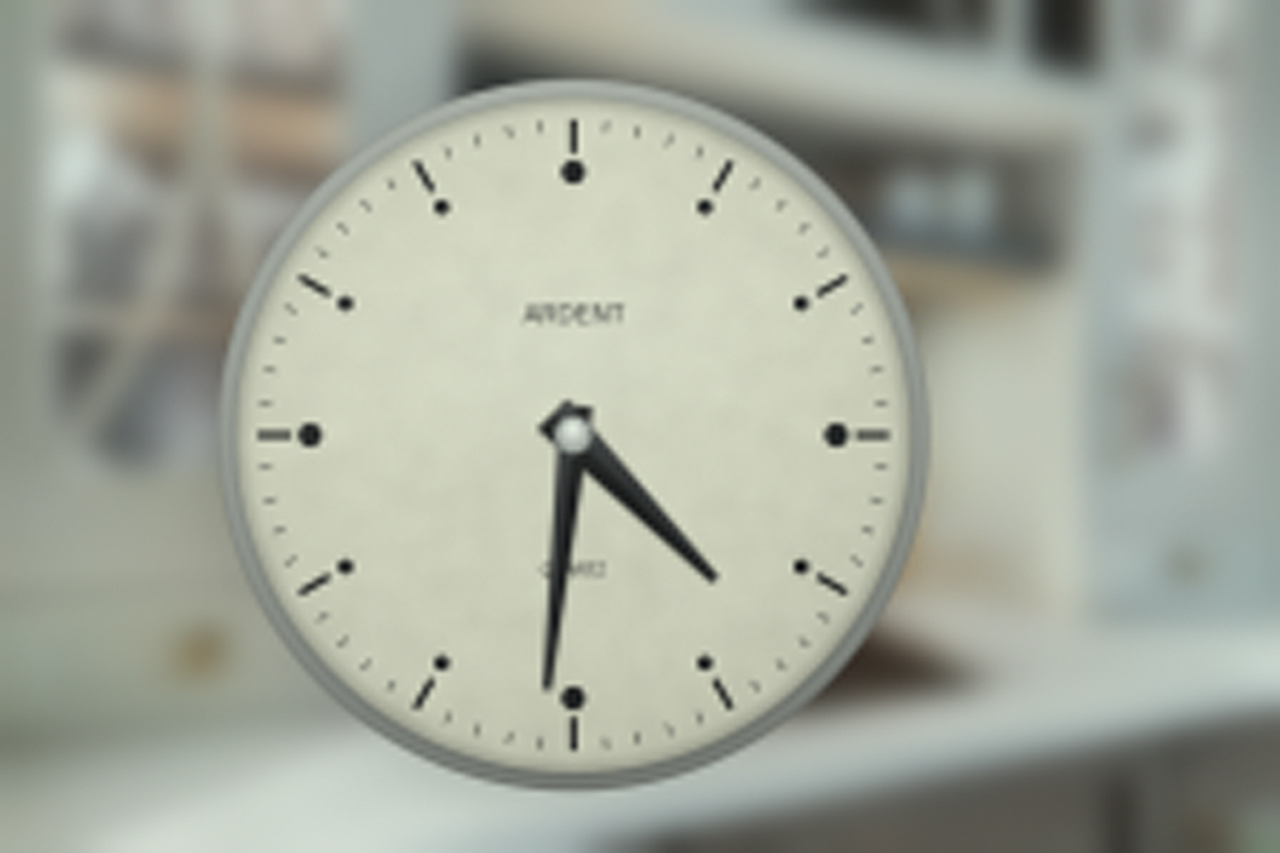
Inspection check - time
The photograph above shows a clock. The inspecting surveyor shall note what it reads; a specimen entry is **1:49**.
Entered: **4:31**
